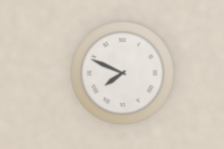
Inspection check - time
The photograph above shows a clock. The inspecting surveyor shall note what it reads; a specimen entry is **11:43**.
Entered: **7:49**
